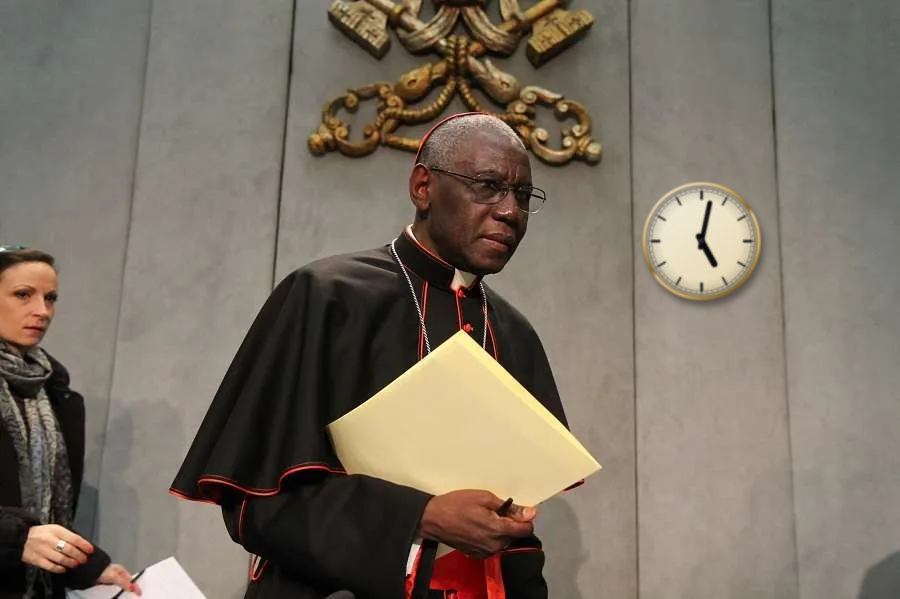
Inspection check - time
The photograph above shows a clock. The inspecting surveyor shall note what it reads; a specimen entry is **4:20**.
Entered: **5:02**
